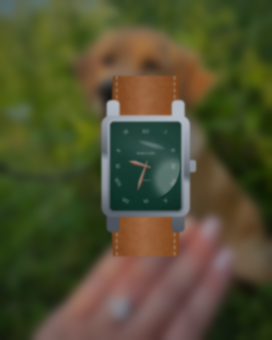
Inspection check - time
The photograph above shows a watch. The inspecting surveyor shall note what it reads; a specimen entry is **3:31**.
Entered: **9:33**
